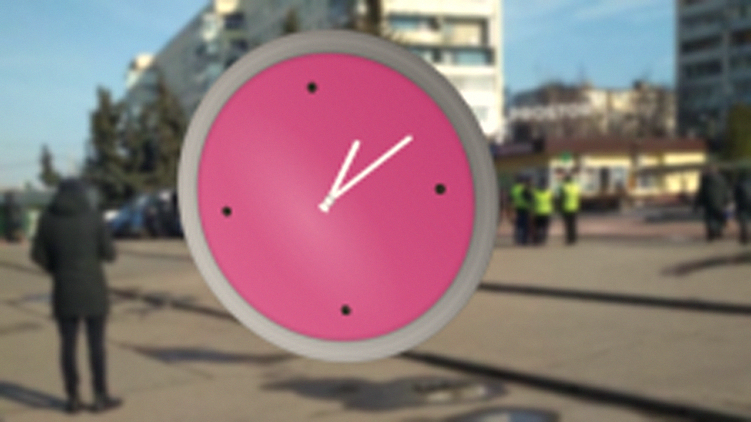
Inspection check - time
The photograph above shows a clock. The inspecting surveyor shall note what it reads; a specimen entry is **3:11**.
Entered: **1:10**
